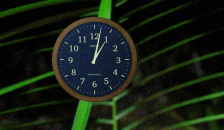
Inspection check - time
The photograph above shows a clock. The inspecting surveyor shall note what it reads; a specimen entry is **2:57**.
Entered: **1:02**
